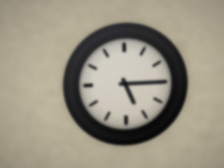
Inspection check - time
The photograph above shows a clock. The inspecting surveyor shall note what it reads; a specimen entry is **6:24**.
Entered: **5:15**
